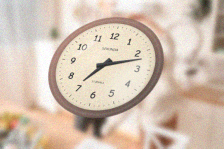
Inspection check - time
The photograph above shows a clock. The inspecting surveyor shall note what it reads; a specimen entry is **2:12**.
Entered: **7:12**
